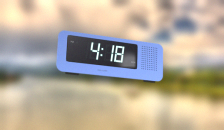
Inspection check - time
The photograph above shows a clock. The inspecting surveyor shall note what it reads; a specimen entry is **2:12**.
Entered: **4:18**
